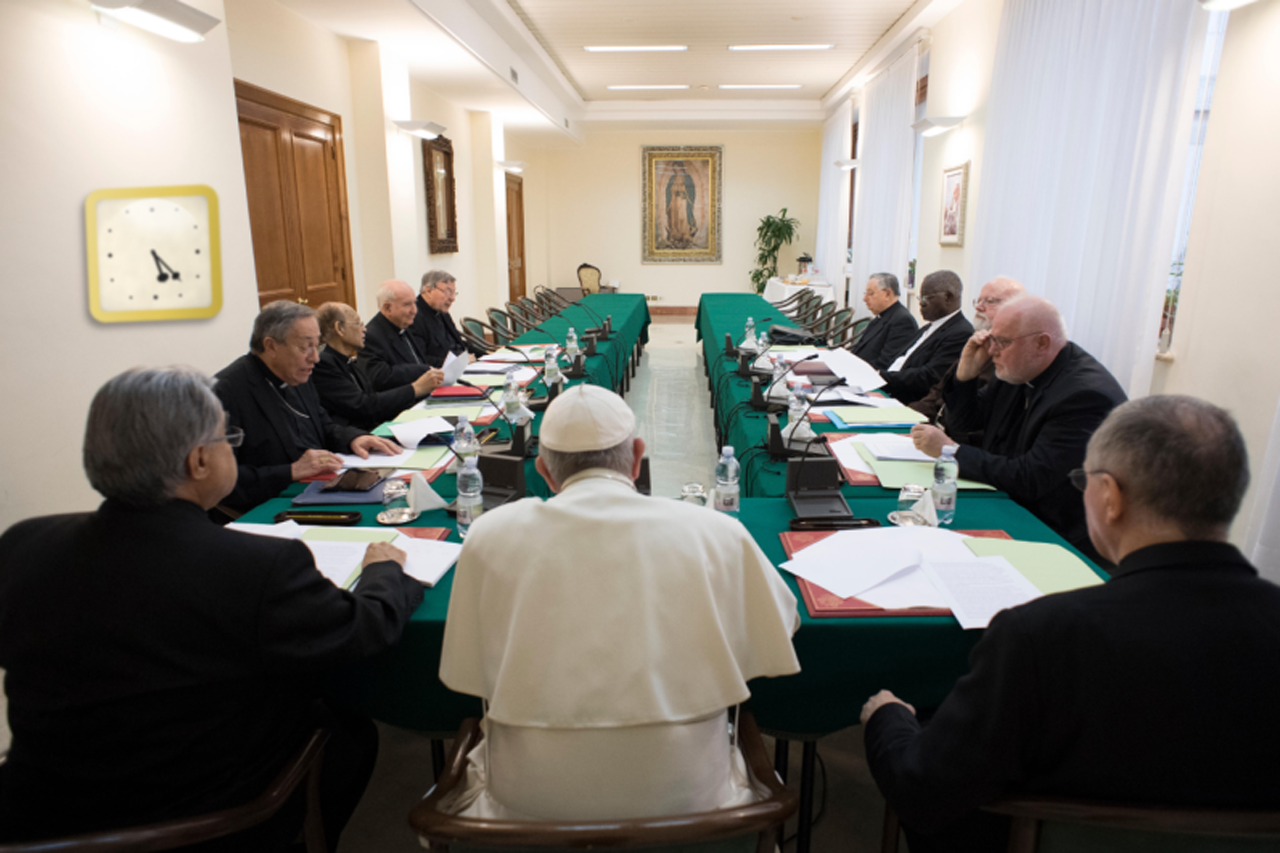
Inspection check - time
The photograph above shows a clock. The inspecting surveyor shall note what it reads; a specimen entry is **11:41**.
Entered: **5:23**
